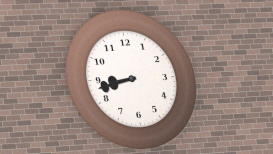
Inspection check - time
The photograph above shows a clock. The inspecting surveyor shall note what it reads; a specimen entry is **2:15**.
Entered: **8:43**
